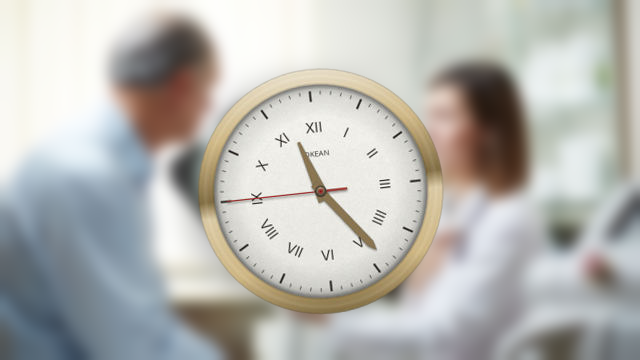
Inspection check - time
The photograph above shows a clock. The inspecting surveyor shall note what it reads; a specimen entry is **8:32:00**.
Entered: **11:23:45**
